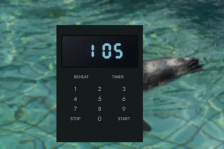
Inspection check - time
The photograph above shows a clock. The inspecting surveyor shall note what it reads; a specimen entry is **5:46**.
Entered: **1:05**
